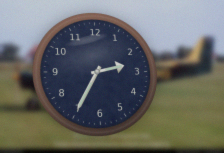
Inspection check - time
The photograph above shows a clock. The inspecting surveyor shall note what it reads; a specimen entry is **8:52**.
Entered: **2:35**
